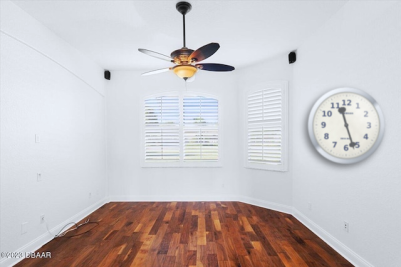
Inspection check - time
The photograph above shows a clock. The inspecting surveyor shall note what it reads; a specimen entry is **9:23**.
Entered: **11:27**
